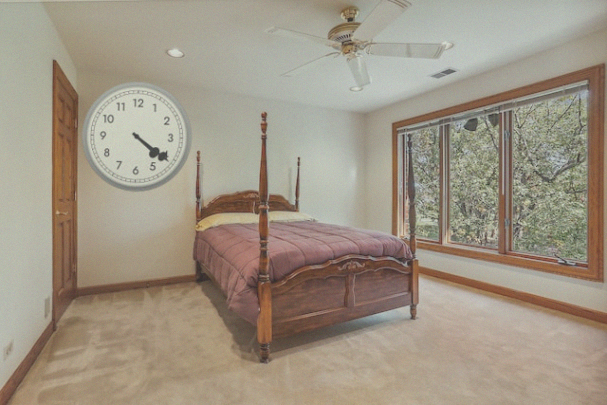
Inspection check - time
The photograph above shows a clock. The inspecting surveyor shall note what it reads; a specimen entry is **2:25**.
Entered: **4:21**
